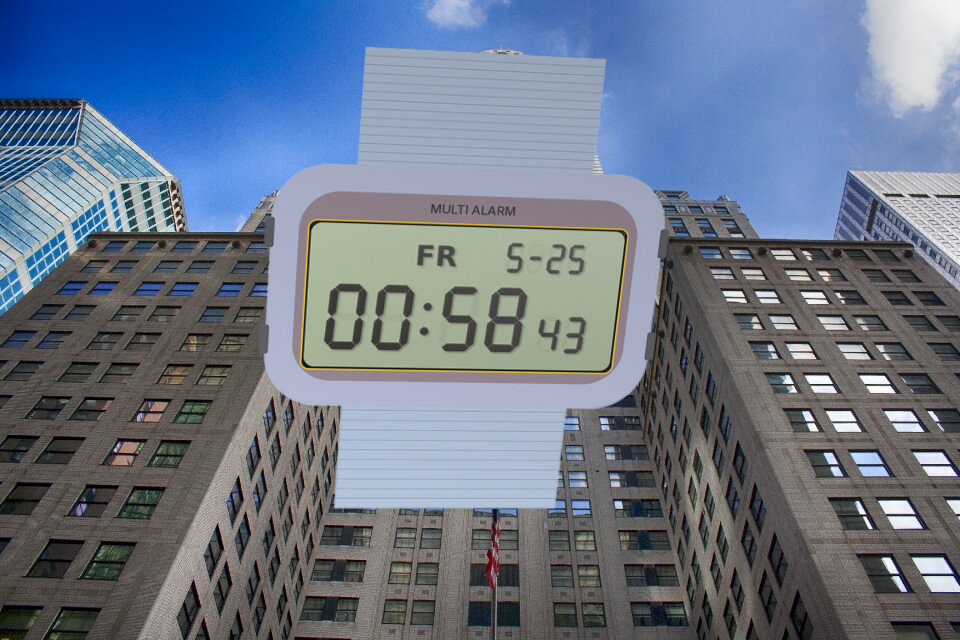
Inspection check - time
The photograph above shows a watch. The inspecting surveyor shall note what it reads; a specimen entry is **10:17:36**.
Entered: **0:58:43**
